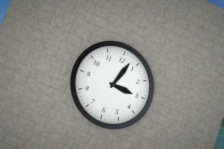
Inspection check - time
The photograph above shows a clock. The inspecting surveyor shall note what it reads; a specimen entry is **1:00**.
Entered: **3:03**
